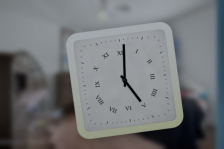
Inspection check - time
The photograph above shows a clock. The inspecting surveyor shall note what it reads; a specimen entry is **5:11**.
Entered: **5:01**
